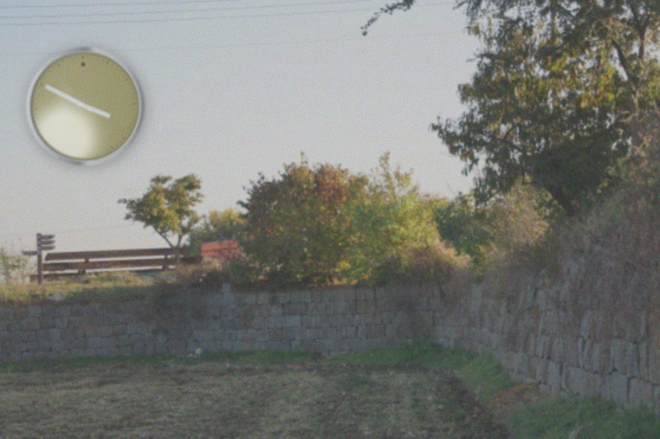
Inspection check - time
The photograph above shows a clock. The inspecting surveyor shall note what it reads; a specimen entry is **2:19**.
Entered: **3:50**
